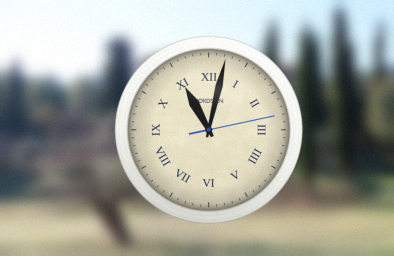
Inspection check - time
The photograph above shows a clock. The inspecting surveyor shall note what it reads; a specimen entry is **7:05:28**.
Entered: **11:02:13**
